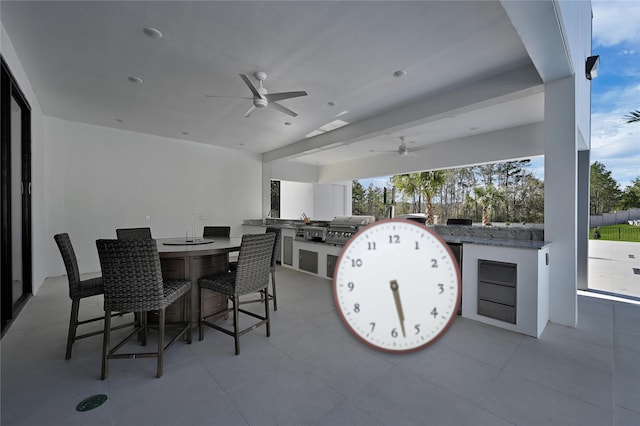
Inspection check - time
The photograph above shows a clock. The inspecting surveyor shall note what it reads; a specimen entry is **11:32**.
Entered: **5:28**
